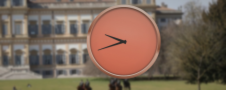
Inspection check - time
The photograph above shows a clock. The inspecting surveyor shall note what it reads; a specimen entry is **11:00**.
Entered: **9:42**
